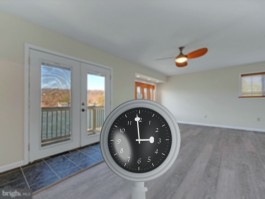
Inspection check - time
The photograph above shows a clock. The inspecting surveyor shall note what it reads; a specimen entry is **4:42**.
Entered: **2:59**
